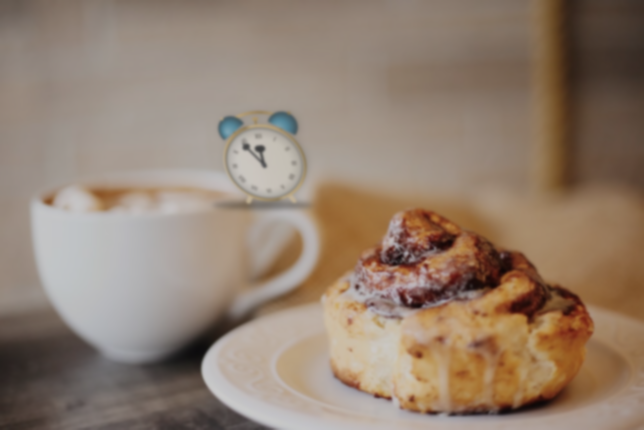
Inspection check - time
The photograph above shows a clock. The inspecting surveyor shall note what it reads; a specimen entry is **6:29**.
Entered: **11:54**
